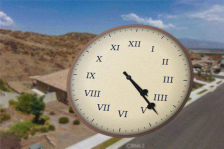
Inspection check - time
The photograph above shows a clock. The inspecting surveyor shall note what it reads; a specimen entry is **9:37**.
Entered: **4:23**
